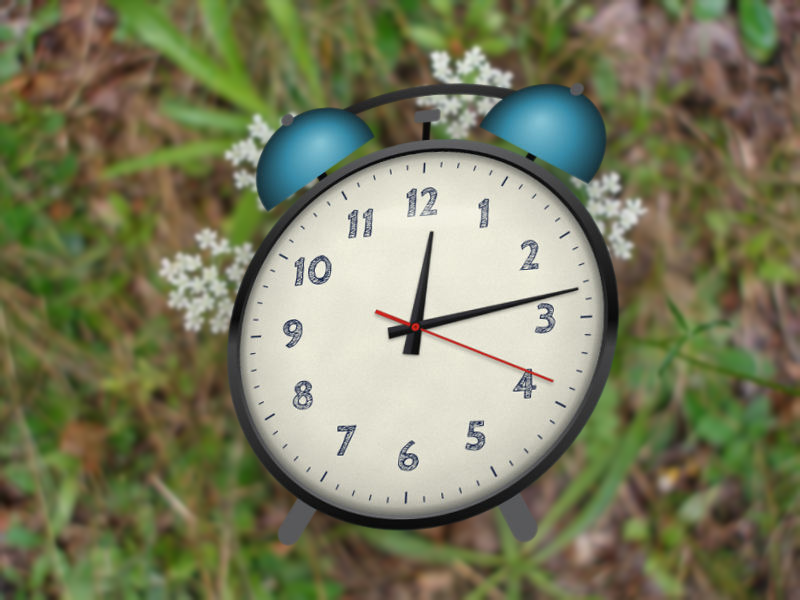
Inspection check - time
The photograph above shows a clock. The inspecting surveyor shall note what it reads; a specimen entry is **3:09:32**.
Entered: **12:13:19**
